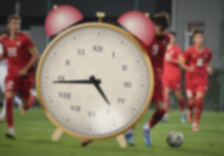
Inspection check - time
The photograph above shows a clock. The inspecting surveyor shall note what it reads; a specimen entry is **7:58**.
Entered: **4:44**
